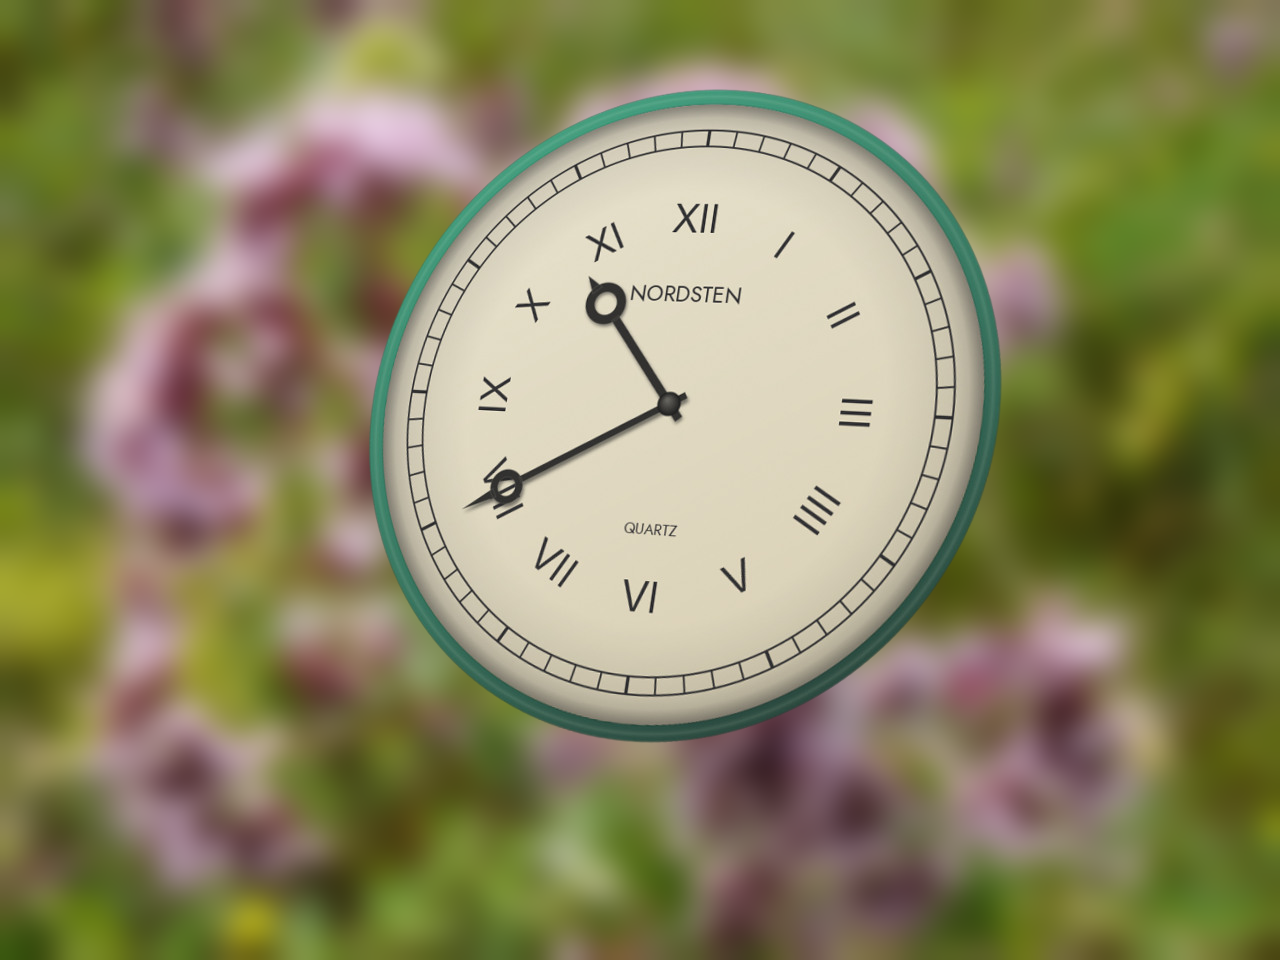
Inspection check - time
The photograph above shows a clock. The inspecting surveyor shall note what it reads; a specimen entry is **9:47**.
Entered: **10:40**
